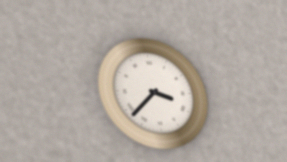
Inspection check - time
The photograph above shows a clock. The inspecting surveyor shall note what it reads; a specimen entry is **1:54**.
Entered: **3:38**
